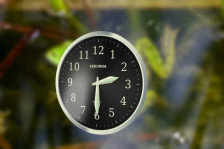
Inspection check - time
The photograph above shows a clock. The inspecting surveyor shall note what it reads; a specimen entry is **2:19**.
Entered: **2:30**
